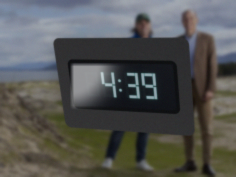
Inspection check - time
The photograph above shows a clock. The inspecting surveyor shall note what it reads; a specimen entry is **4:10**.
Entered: **4:39**
